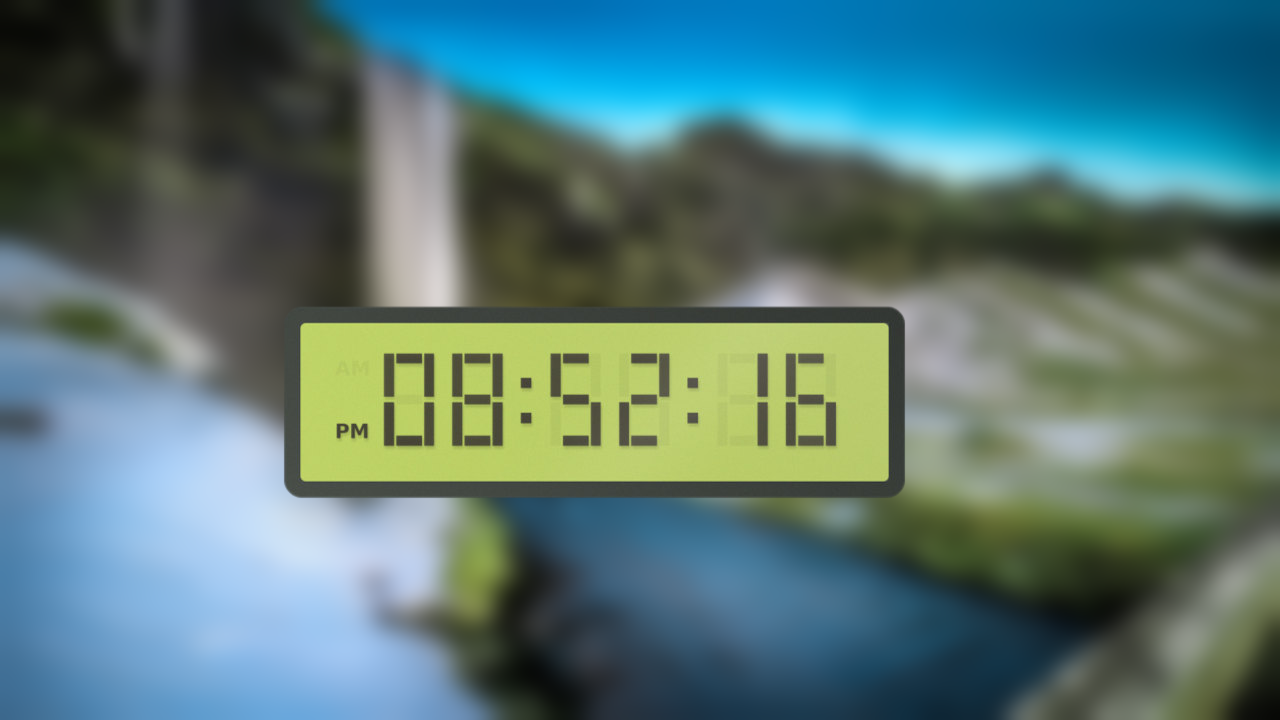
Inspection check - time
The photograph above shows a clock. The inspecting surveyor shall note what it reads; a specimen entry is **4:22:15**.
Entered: **8:52:16**
